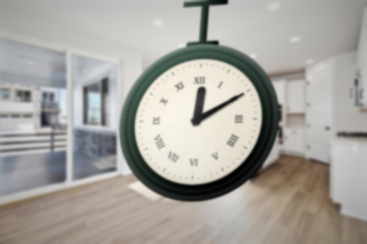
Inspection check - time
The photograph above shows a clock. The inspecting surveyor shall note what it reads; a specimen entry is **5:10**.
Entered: **12:10**
